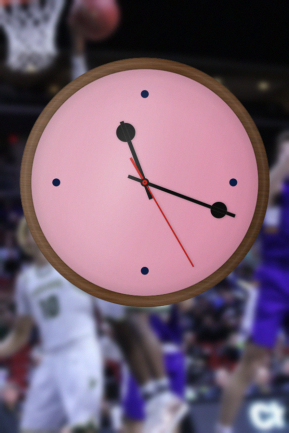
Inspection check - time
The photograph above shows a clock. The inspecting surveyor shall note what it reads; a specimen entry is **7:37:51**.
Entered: **11:18:25**
